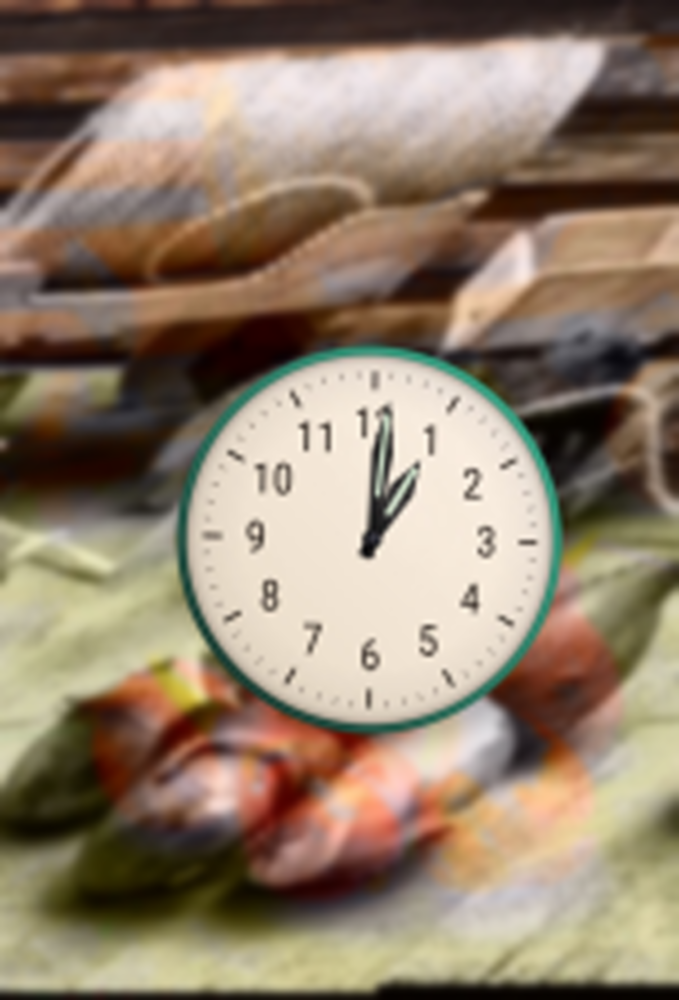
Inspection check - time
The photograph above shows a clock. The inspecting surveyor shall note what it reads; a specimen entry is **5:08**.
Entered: **1:01**
